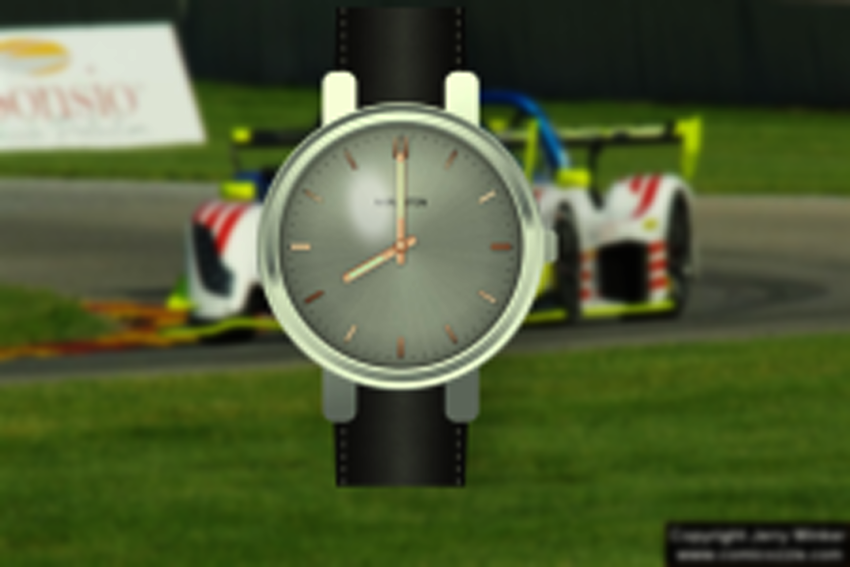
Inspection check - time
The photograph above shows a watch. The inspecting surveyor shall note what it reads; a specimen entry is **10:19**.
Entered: **8:00**
